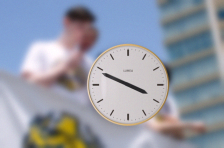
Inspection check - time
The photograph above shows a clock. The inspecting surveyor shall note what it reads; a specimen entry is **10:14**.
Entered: **3:49**
